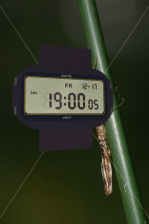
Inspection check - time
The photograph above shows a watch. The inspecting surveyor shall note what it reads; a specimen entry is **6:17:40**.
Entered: **19:00:05**
